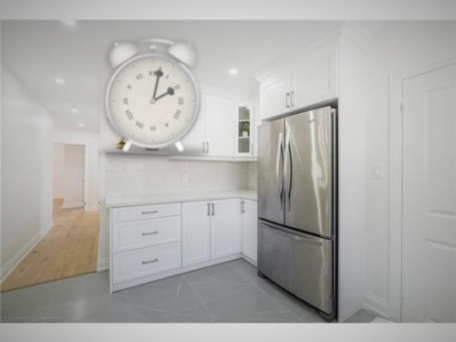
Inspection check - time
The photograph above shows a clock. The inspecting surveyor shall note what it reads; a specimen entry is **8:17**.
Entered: **2:02**
